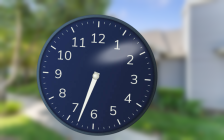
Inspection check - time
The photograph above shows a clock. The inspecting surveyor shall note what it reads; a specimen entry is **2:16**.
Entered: **6:33**
